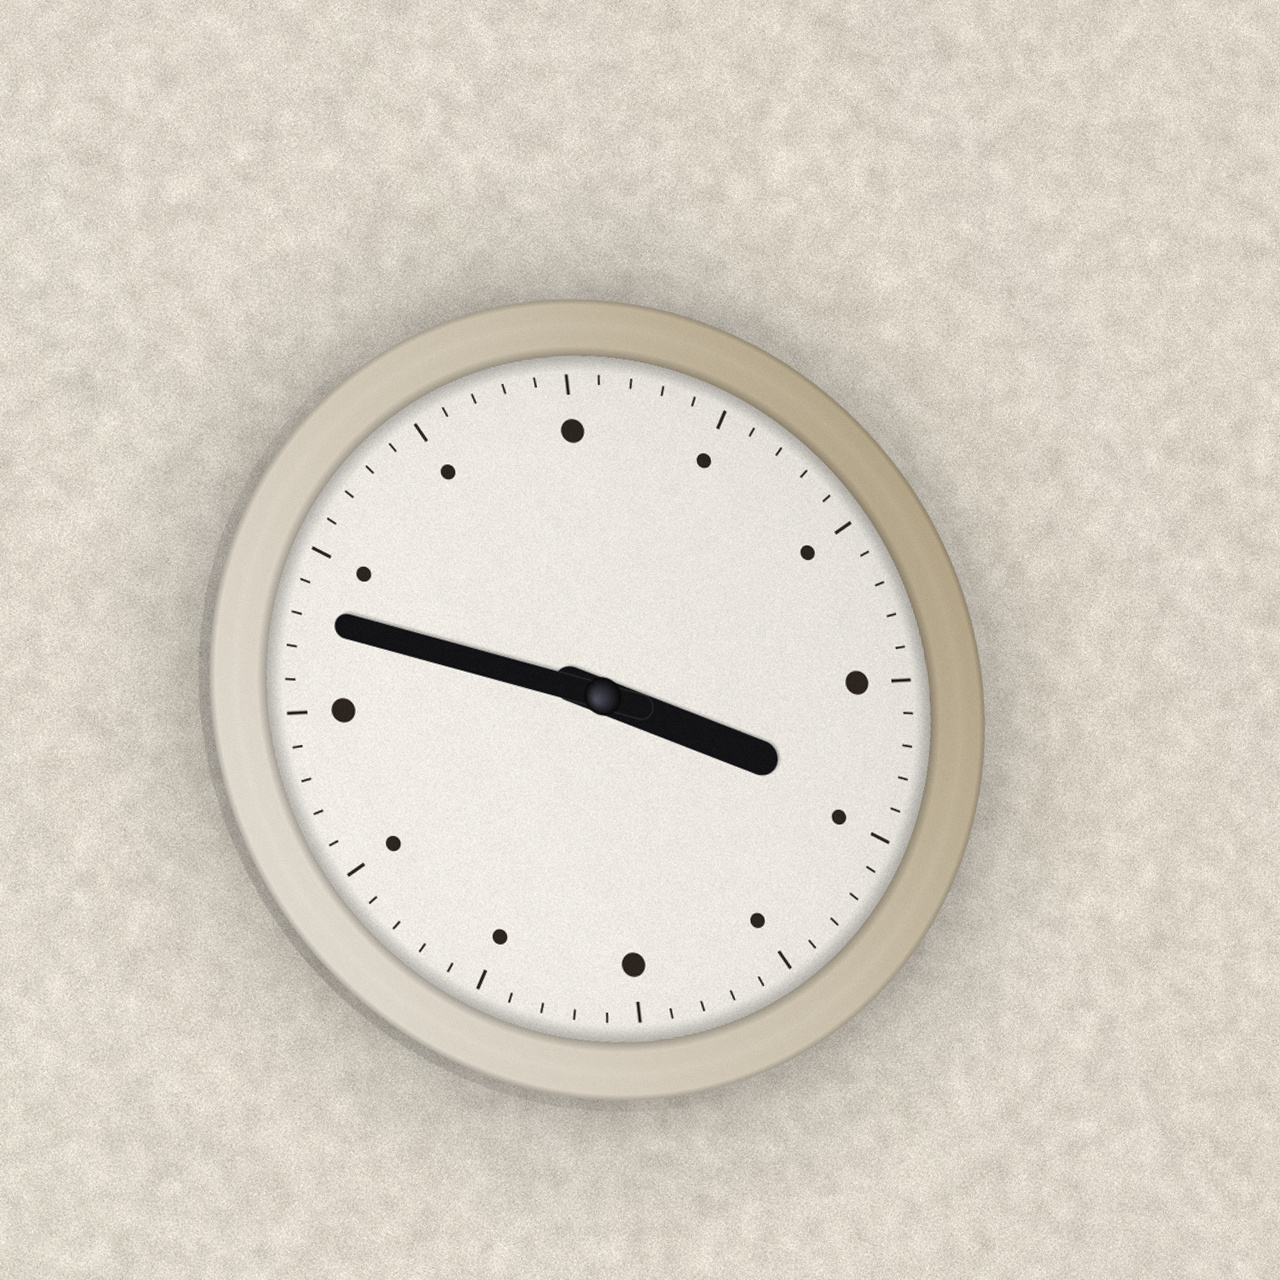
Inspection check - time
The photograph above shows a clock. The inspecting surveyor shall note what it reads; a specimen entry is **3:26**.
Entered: **3:48**
